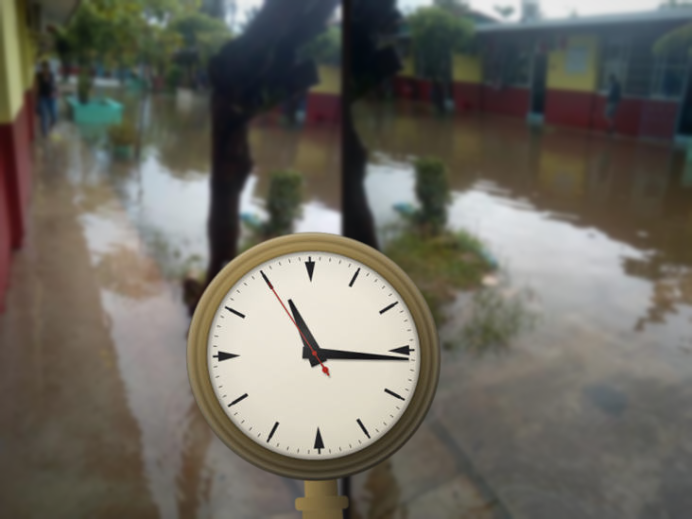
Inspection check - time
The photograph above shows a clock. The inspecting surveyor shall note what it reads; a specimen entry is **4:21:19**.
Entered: **11:15:55**
